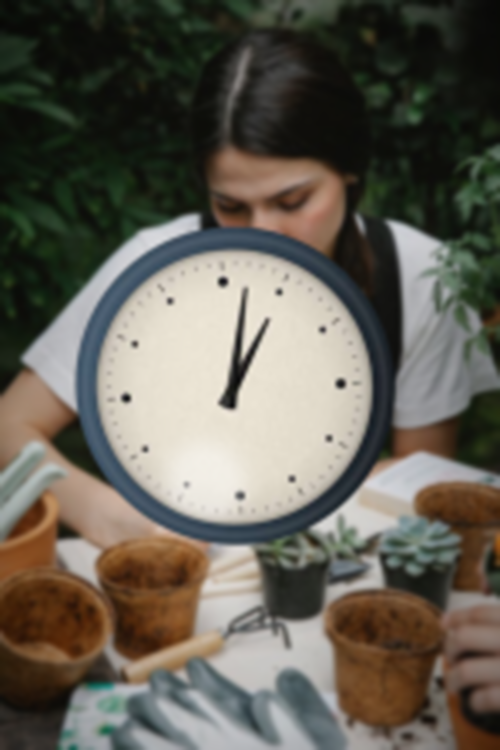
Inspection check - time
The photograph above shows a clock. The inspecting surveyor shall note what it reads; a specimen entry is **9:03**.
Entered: **1:02**
